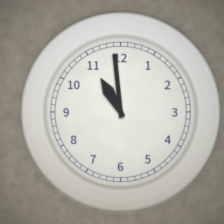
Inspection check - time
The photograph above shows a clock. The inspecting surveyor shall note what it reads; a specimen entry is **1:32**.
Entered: **10:59**
